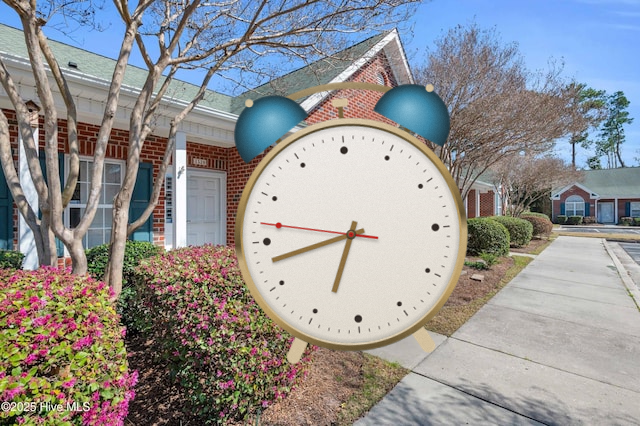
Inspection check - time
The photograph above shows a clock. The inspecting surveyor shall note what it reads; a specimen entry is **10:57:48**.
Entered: **6:42:47**
